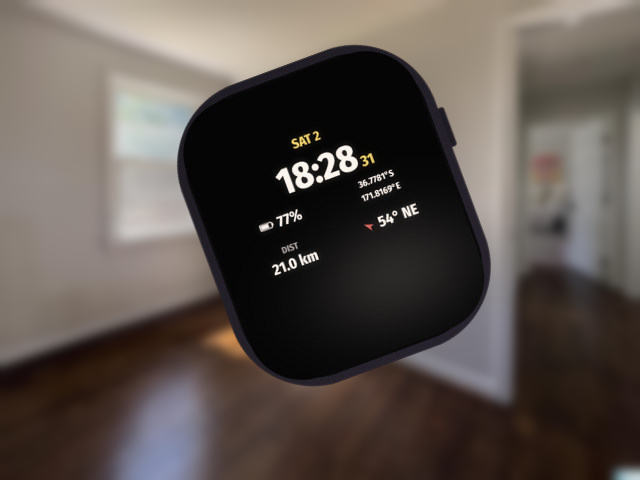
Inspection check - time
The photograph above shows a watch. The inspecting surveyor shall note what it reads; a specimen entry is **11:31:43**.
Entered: **18:28:31**
